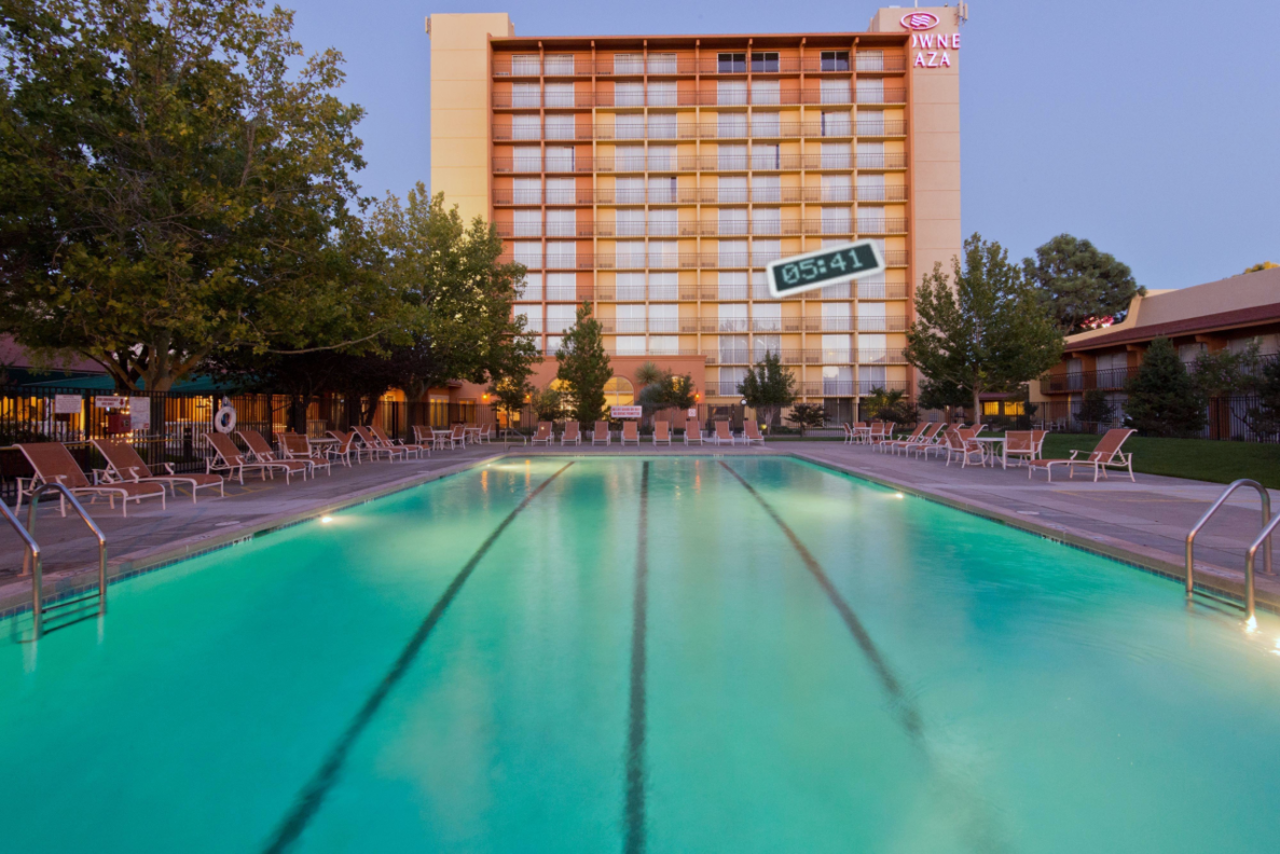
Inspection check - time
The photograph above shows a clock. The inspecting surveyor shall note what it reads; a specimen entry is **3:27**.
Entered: **5:41**
